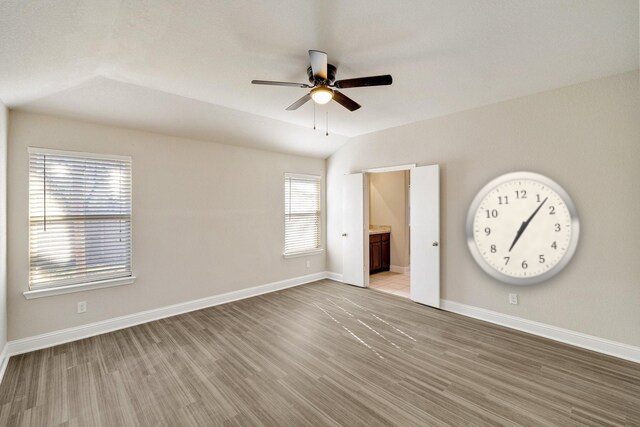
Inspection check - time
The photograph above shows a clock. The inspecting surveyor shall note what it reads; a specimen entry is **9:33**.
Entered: **7:07**
